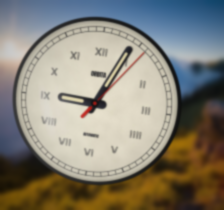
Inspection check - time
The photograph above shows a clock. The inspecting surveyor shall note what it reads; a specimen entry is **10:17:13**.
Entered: **9:04:06**
